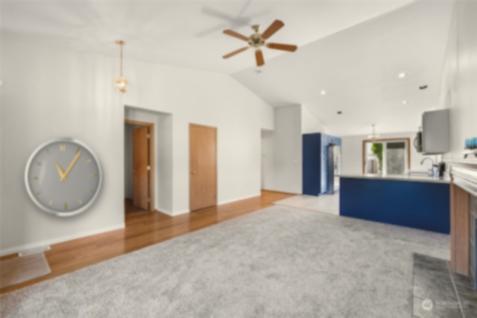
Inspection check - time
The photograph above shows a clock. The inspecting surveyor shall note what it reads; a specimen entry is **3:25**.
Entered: **11:06**
